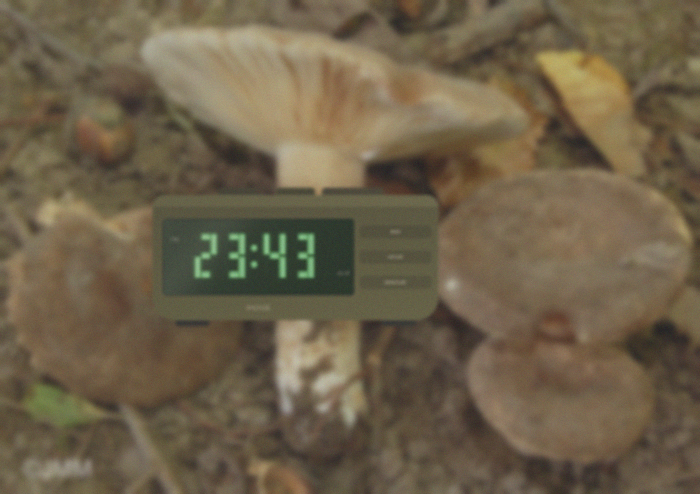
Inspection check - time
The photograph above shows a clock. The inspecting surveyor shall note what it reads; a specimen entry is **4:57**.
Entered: **23:43**
